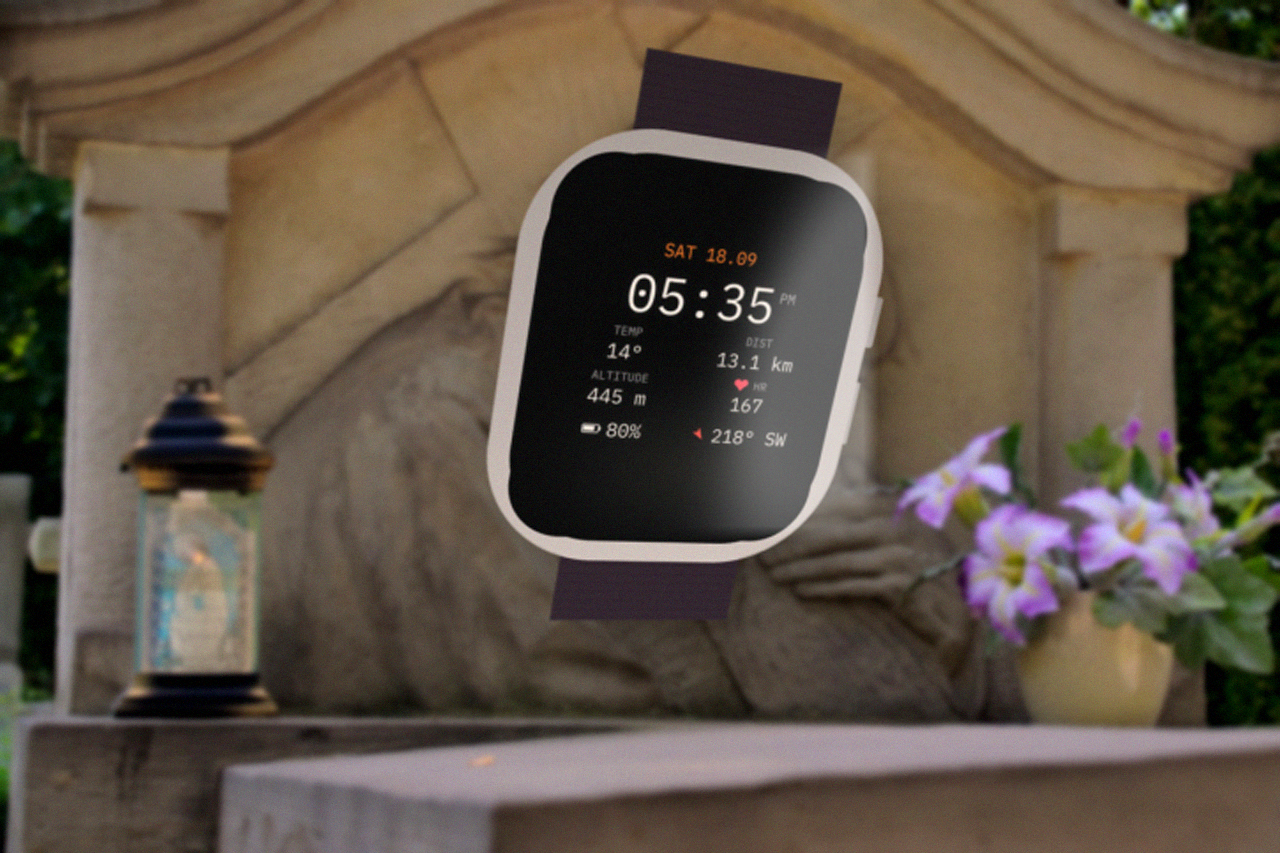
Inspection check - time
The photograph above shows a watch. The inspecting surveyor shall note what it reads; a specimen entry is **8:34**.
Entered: **5:35**
